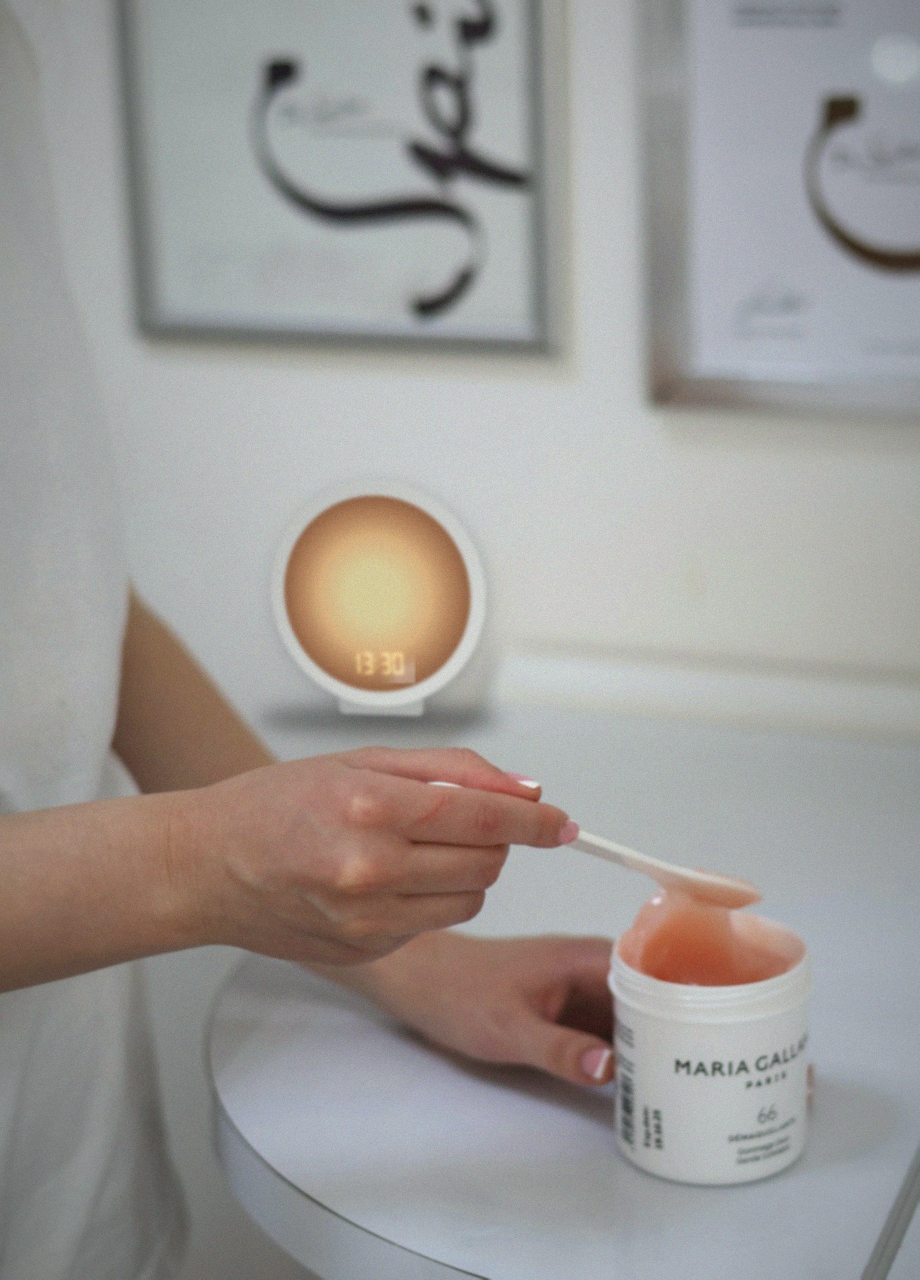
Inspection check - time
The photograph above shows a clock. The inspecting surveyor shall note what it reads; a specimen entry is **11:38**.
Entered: **13:30**
